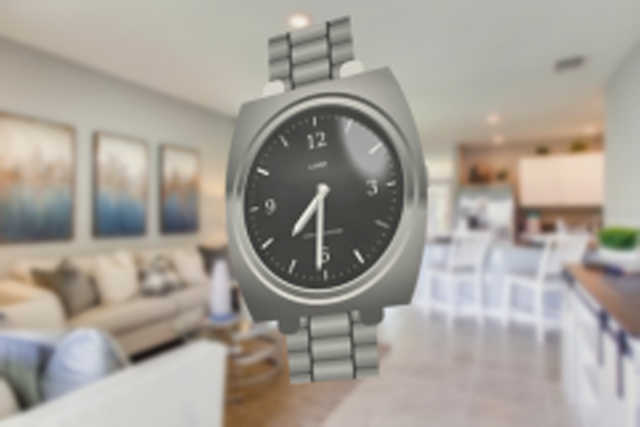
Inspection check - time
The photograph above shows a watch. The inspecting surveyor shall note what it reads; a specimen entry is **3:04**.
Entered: **7:31**
